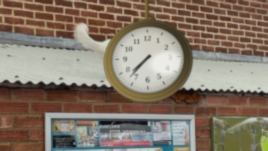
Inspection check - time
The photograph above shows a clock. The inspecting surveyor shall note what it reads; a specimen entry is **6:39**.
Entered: **7:37**
